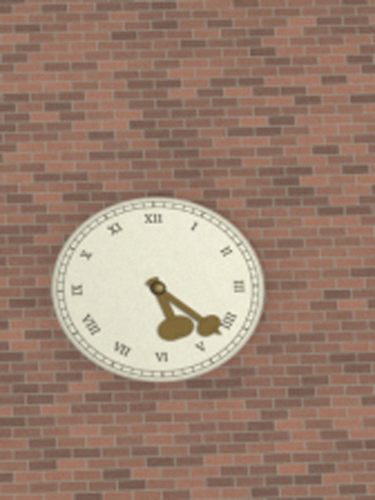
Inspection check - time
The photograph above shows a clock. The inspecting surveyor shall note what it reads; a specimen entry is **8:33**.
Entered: **5:22**
